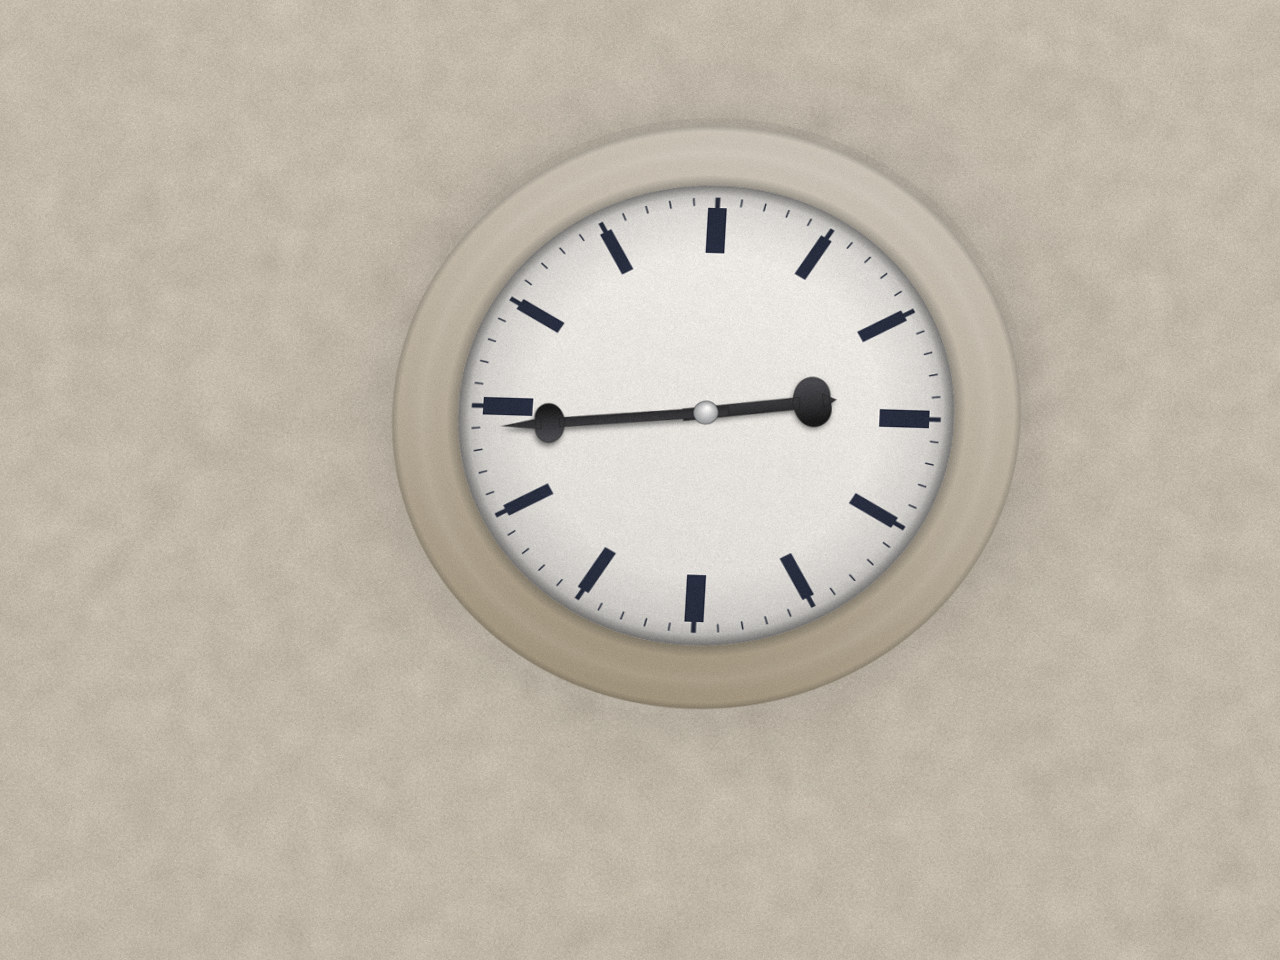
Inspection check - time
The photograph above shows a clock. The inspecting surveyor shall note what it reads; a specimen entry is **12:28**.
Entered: **2:44**
